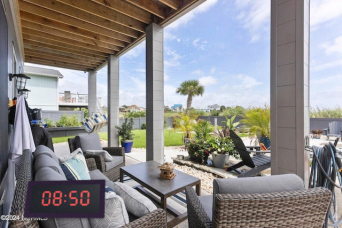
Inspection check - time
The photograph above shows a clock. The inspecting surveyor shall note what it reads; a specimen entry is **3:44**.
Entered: **8:50**
